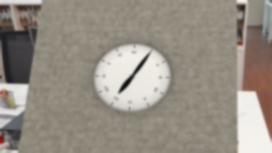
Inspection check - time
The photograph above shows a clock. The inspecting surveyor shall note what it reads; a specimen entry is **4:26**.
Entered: **7:05**
